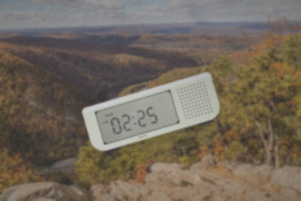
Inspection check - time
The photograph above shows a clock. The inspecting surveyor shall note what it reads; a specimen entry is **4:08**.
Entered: **2:25**
